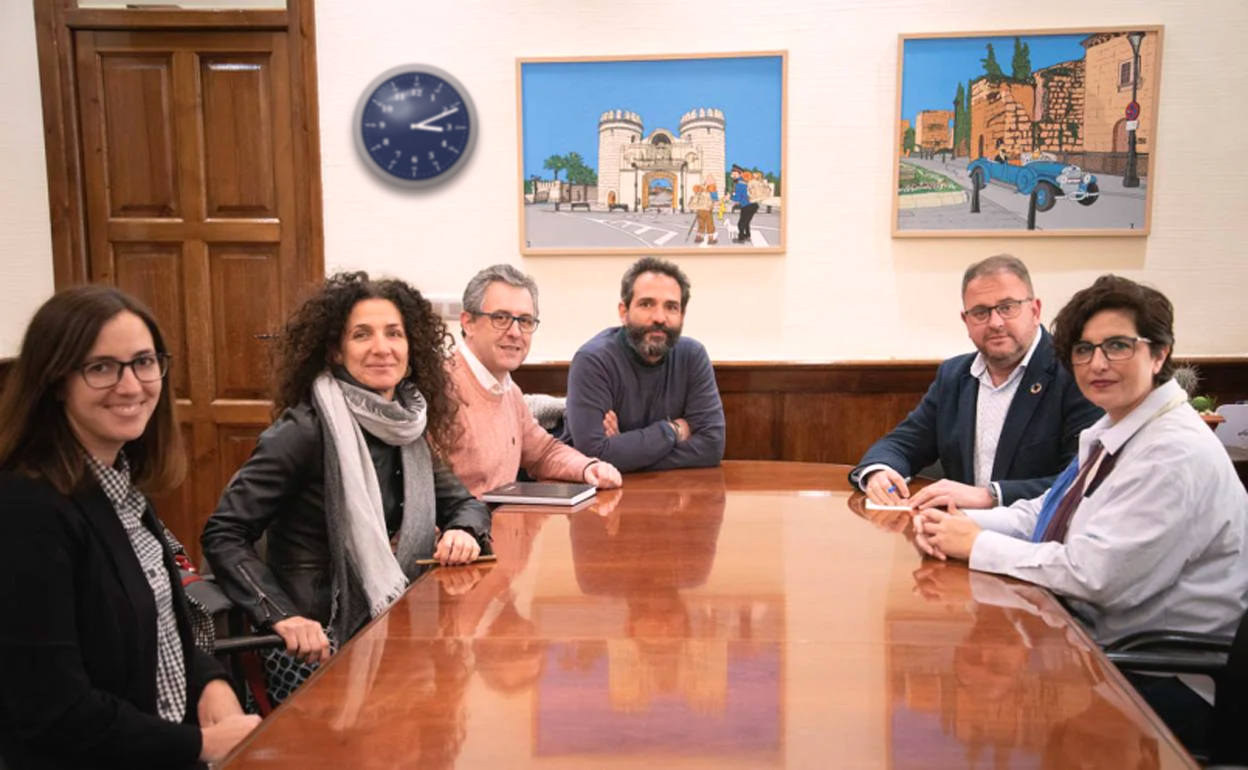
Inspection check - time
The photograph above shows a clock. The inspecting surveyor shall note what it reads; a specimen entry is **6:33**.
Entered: **3:11**
